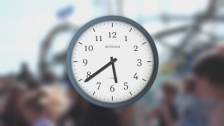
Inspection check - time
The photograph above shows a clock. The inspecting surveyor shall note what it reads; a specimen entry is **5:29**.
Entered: **5:39**
